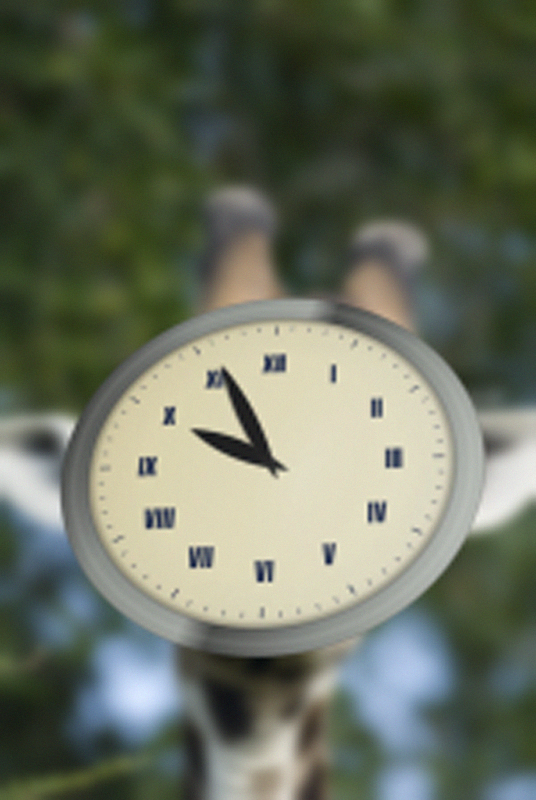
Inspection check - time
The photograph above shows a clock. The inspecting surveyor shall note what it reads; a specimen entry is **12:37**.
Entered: **9:56**
